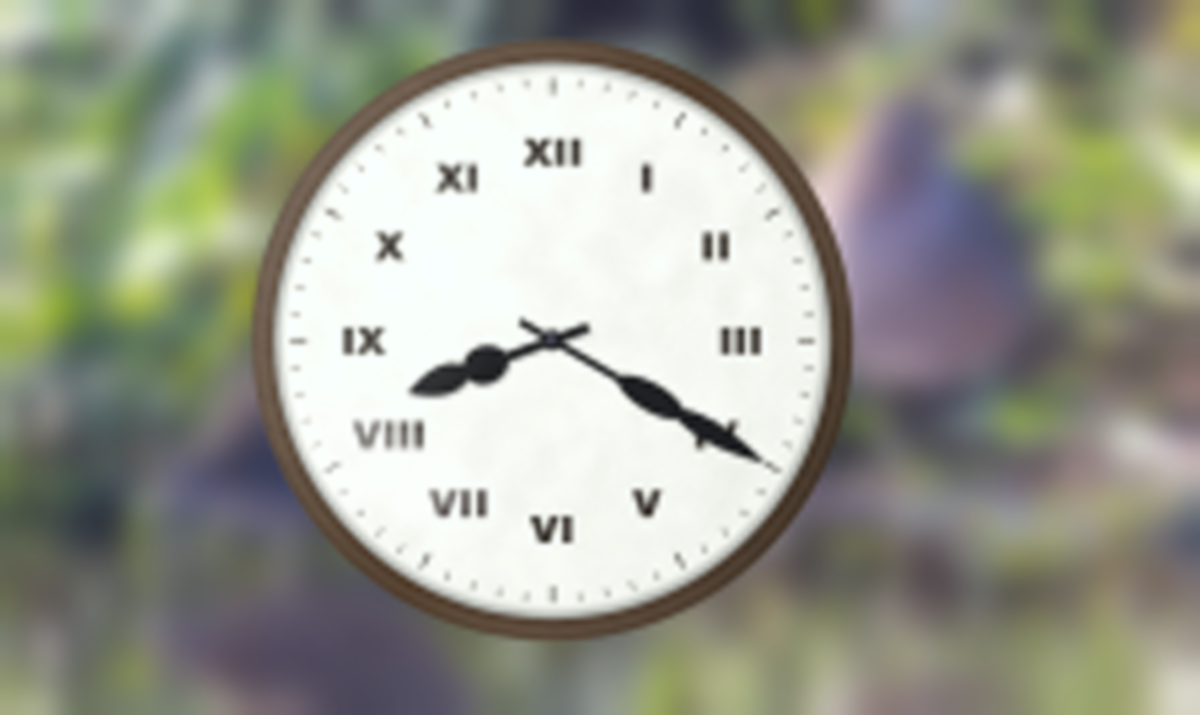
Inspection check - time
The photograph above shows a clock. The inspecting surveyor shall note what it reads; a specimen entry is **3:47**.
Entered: **8:20**
